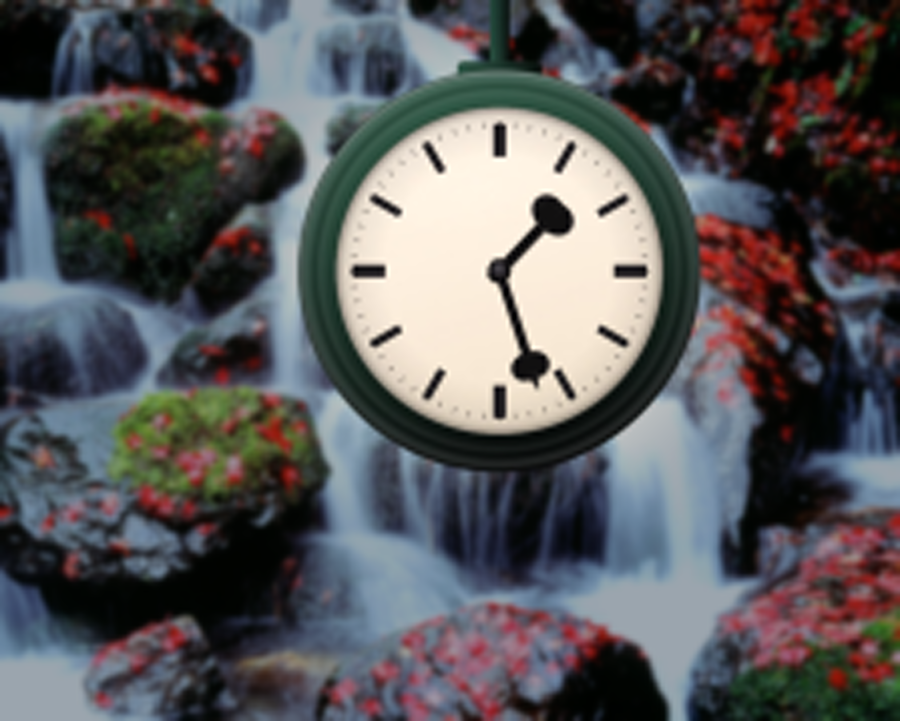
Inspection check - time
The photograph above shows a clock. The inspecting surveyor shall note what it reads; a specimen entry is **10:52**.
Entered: **1:27**
